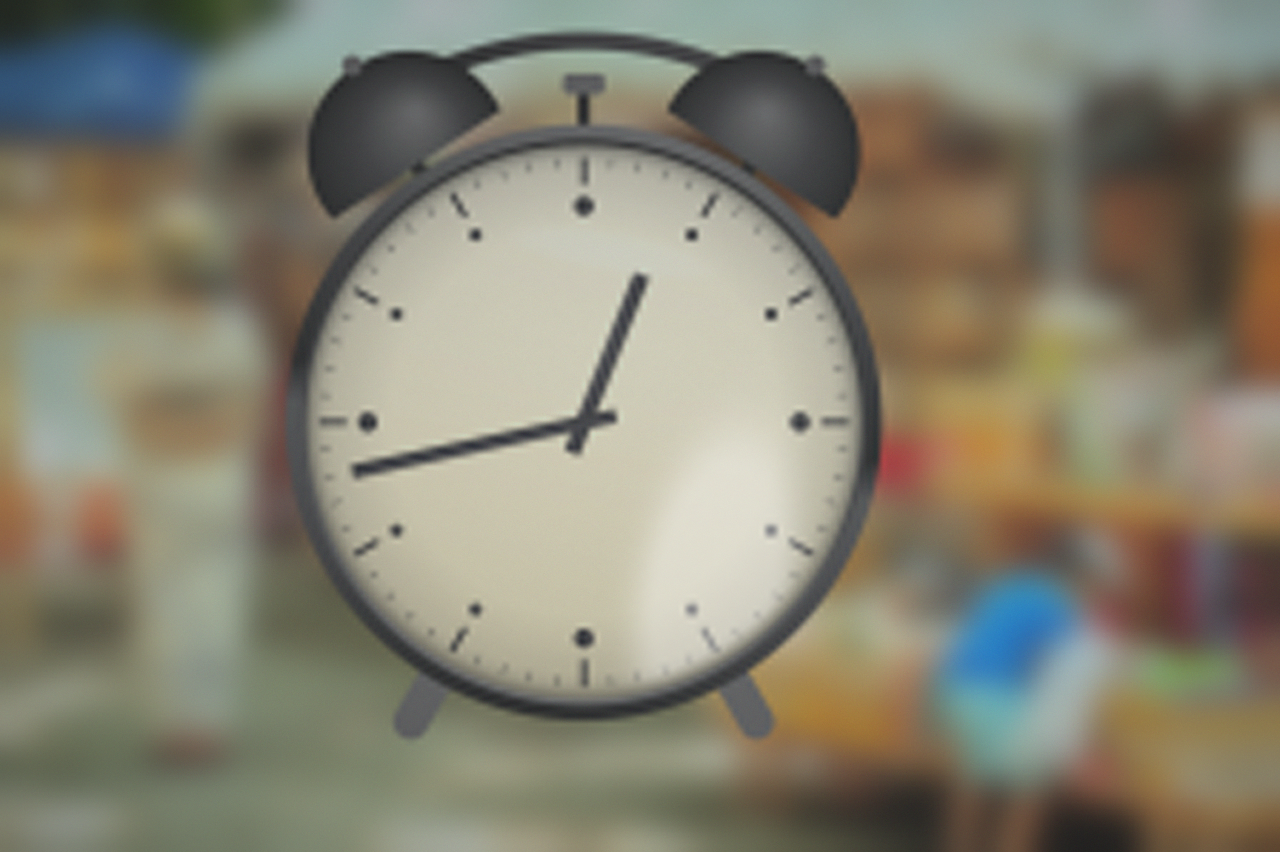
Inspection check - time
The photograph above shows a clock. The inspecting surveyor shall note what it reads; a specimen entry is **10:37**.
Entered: **12:43**
